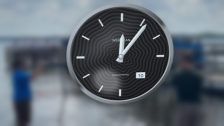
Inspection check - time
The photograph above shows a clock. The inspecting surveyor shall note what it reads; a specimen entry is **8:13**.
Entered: **12:06**
